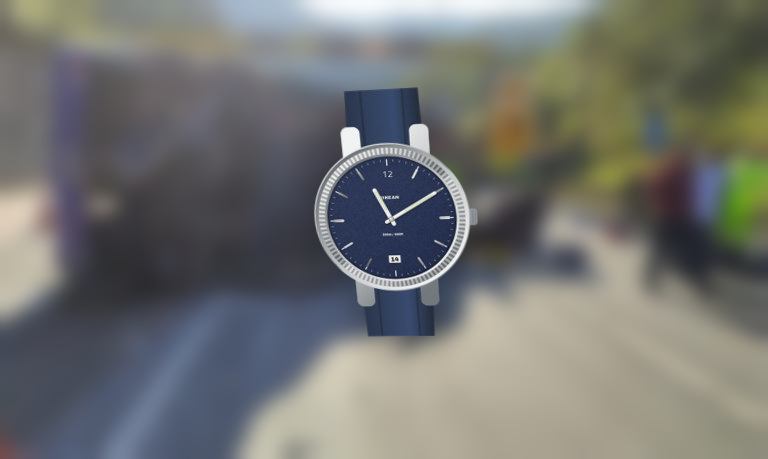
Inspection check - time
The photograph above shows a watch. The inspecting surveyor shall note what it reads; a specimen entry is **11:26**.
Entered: **11:10**
